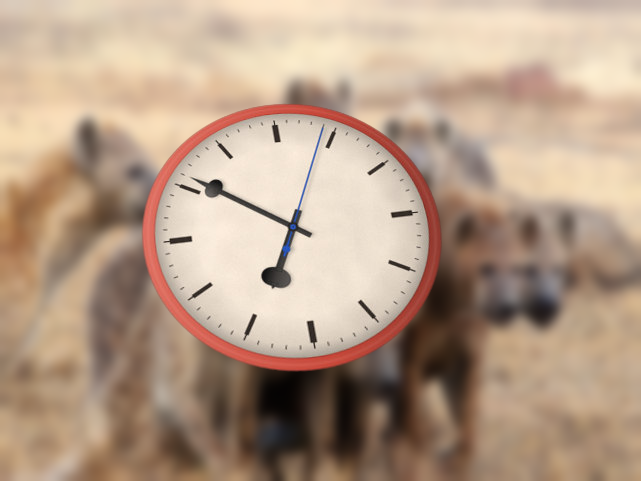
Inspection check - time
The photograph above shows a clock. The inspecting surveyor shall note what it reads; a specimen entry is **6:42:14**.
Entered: **6:51:04**
